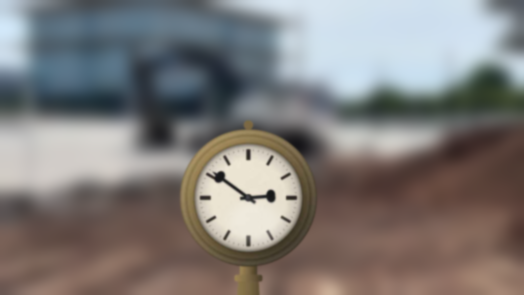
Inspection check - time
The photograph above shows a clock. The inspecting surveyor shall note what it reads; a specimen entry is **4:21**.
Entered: **2:51**
